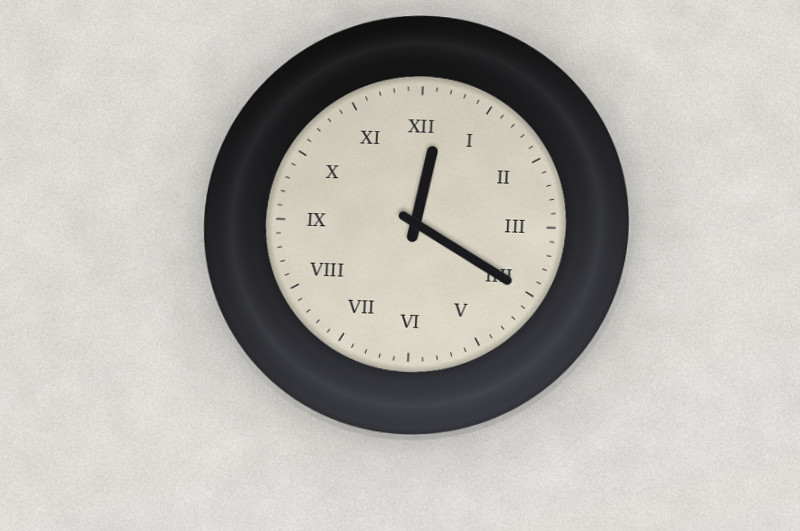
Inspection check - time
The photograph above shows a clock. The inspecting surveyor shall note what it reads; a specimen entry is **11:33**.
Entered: **12:20**
